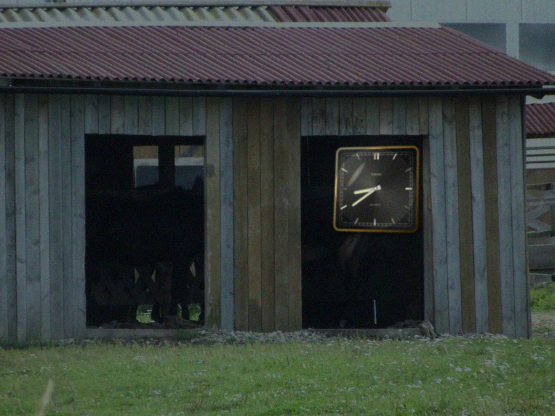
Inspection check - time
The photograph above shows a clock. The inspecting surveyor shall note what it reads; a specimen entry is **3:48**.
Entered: **8:39**
